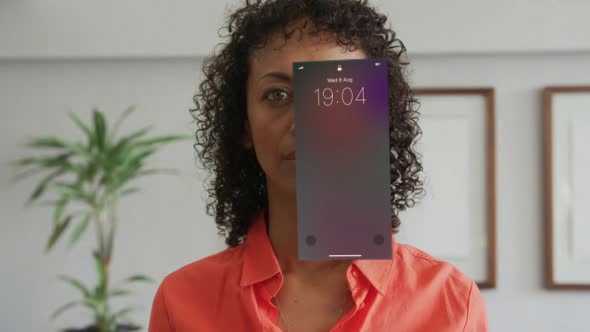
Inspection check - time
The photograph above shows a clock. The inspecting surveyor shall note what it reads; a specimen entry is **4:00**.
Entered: **19:04**
